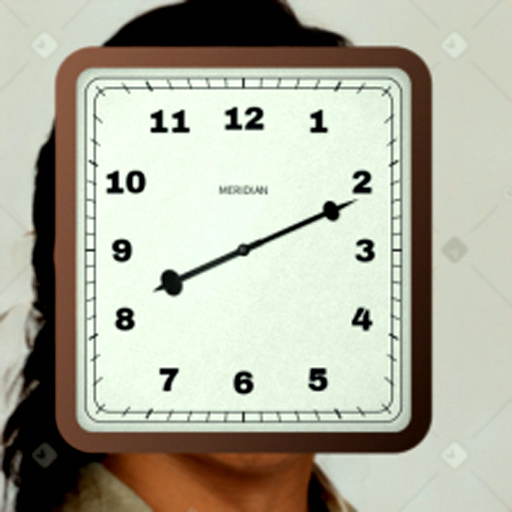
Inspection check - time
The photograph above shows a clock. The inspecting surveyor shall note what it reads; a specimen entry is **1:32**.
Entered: **8:11**
